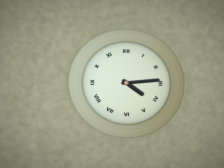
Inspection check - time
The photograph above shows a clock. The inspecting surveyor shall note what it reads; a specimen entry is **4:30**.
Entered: **4:14**
